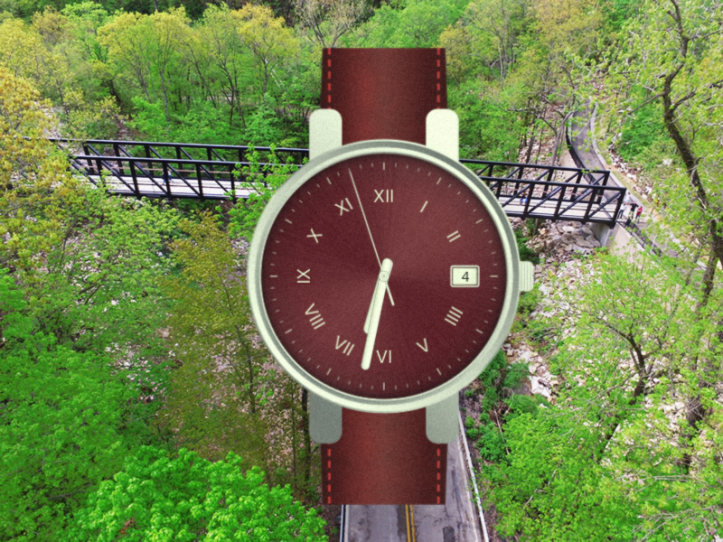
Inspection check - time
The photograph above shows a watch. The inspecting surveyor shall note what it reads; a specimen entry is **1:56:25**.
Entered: **6:31:57**
